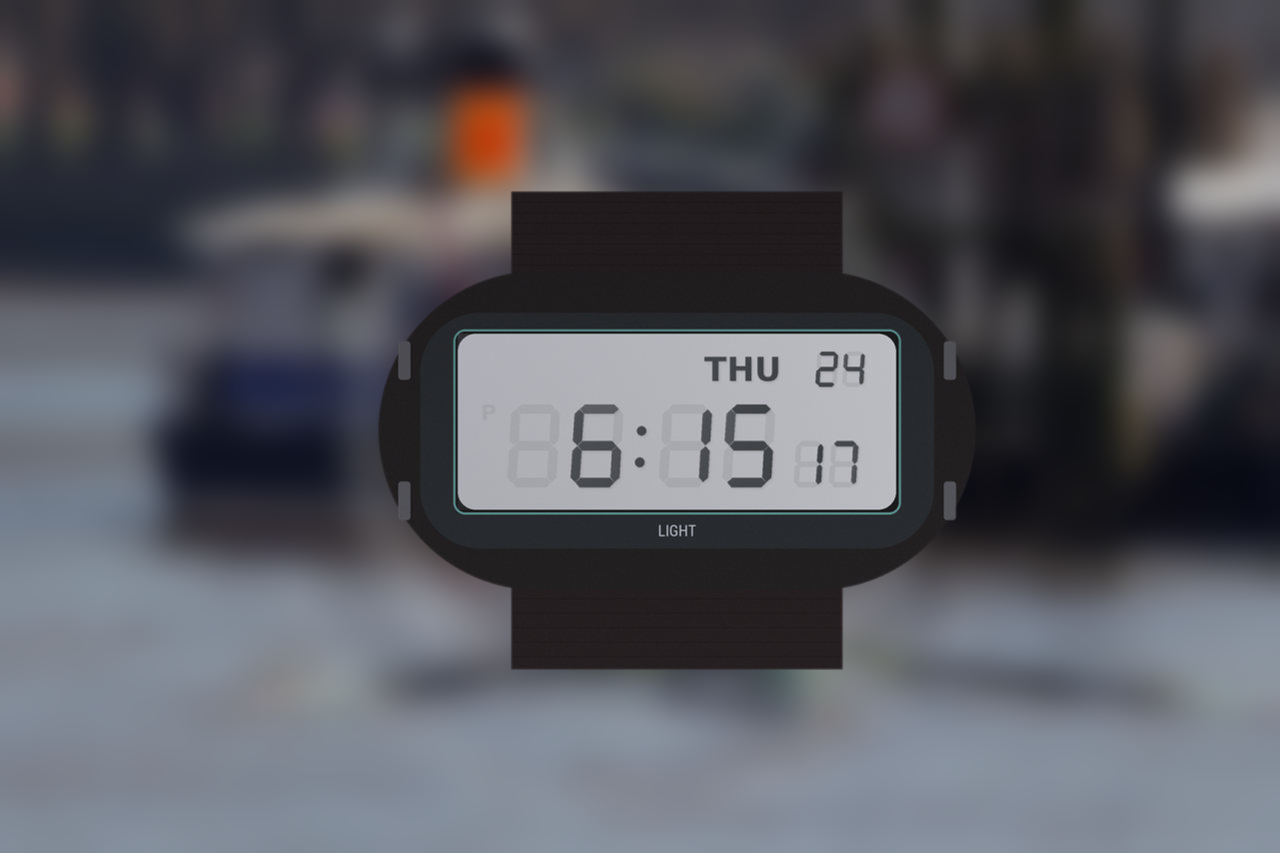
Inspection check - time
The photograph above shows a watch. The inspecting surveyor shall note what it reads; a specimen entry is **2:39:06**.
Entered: **6:15:17**
